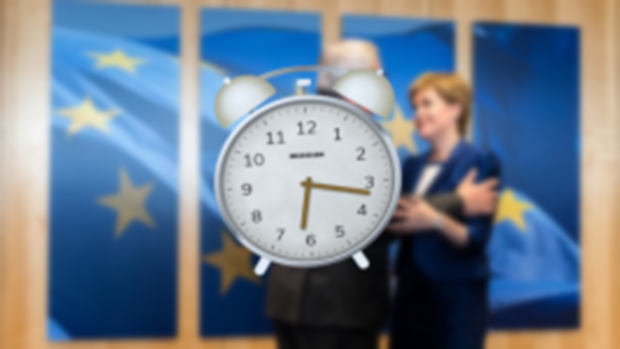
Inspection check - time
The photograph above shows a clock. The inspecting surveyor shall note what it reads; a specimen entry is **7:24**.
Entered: **6:17**
